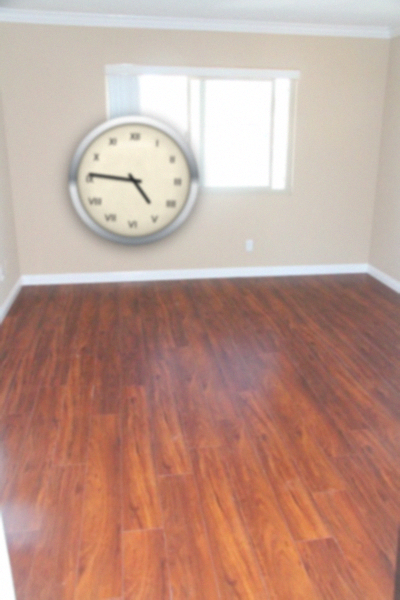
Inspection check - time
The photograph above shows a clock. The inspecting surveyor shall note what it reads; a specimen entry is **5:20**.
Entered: **4:46**
